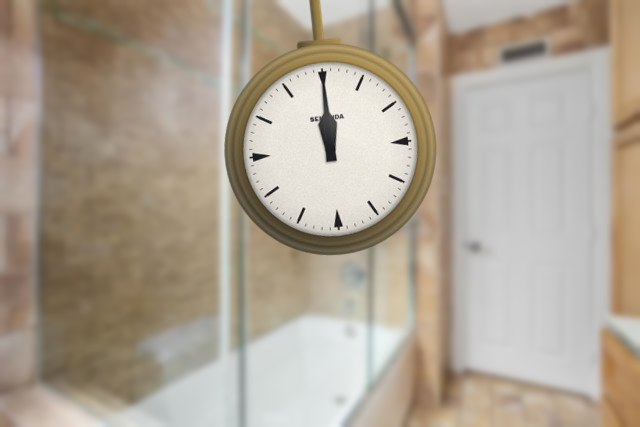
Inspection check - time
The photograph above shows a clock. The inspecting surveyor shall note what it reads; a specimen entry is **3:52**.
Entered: **12:00**
